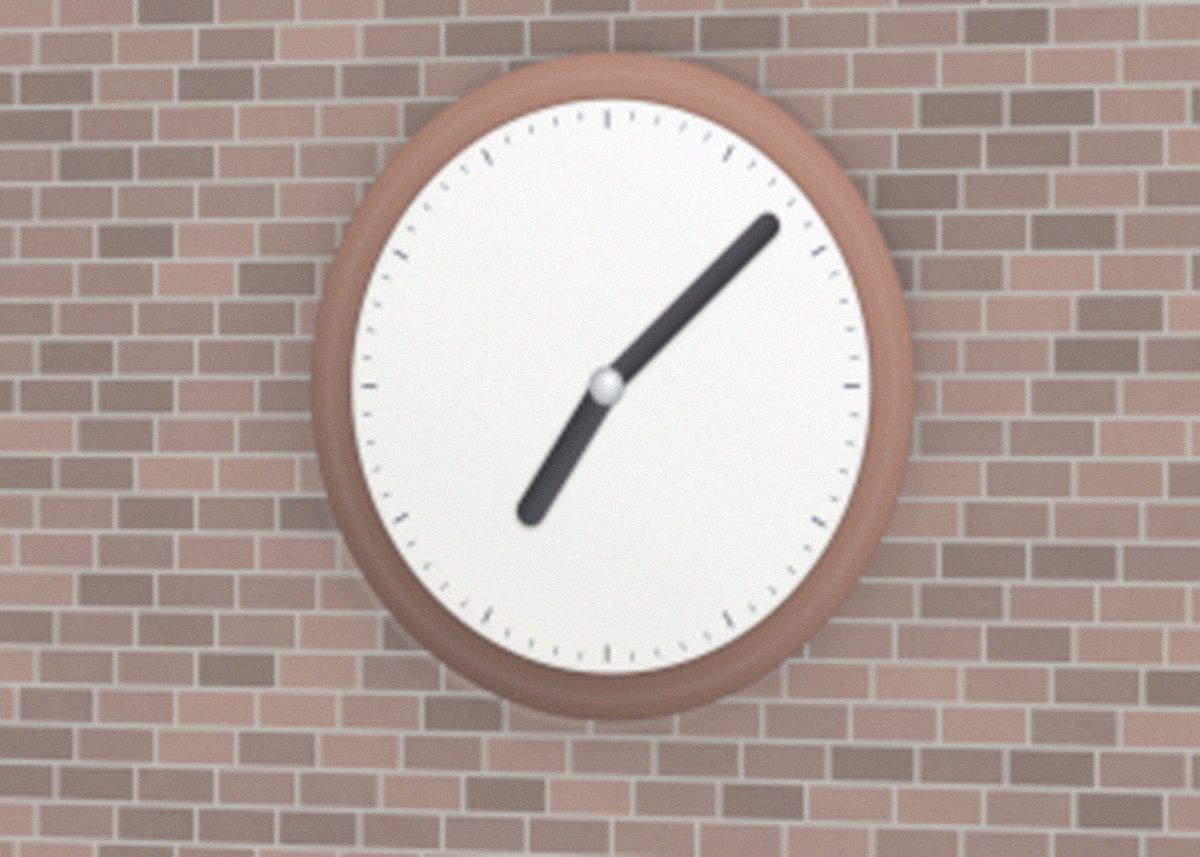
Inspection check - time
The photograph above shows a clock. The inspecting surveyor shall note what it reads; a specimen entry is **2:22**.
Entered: **7:08**
